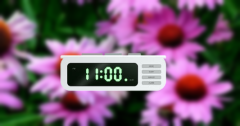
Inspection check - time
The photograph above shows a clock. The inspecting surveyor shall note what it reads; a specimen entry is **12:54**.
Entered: **11:00**
